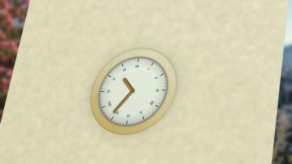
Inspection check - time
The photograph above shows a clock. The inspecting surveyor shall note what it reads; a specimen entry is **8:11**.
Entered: **10:36**
